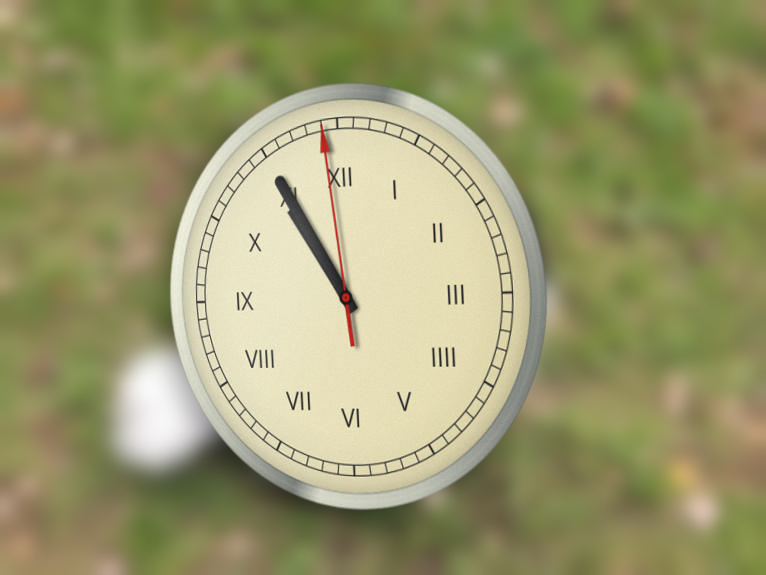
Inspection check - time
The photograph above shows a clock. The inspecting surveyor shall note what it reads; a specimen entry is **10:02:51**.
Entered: **10:54:59**
